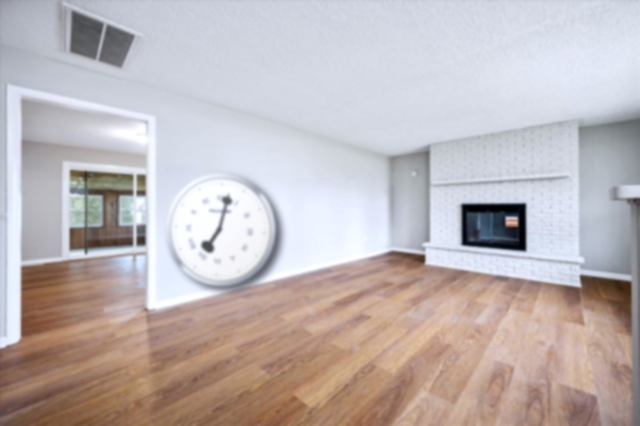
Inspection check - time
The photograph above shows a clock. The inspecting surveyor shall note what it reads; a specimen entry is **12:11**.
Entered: **7:02**
